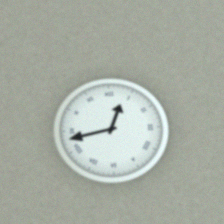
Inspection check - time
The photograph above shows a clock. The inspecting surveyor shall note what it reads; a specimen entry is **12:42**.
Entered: **12:43**
